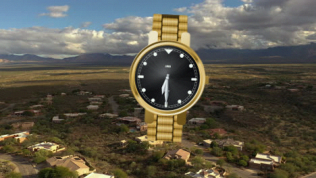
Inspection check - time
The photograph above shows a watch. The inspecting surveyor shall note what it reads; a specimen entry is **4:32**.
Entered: **6:30**
